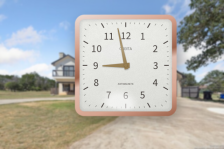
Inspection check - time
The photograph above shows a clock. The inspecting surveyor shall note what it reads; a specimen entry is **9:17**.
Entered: **8:58**
